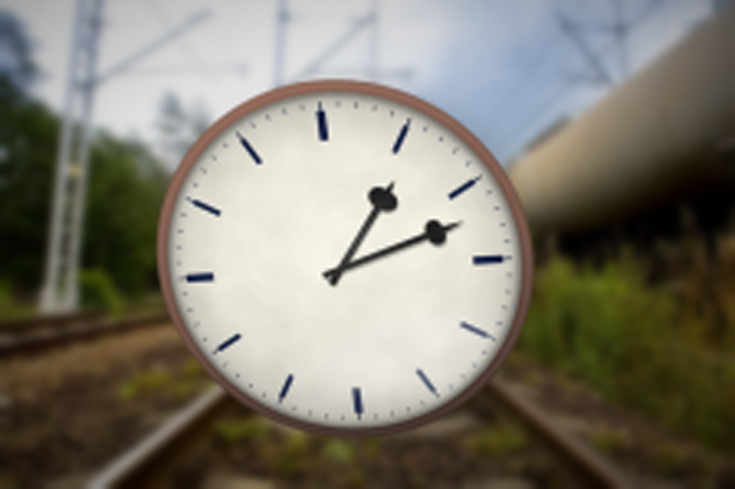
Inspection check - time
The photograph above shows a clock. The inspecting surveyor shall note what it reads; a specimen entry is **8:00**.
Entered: **1:12**
